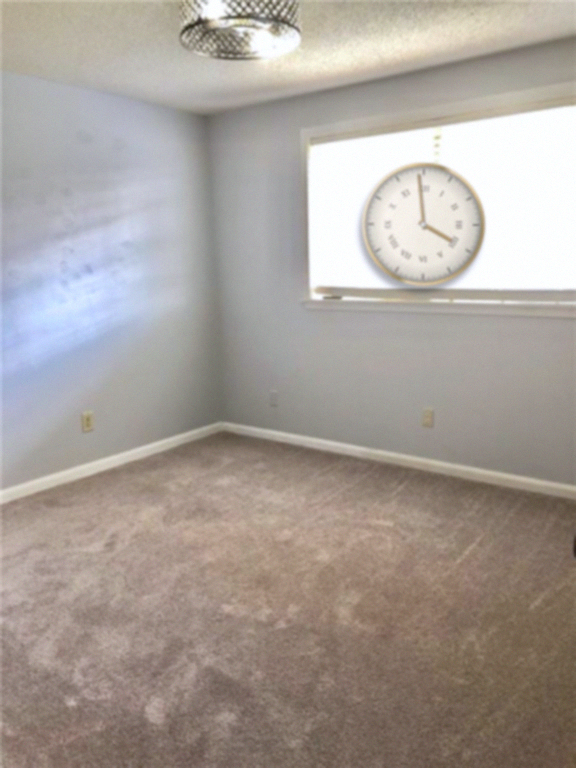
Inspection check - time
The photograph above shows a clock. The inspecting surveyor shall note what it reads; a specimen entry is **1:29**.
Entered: **3:59**
